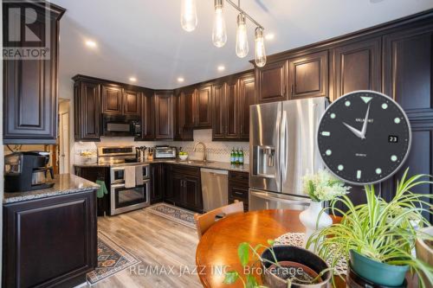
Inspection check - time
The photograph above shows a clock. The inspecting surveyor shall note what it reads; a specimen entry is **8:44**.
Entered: **10:01**
